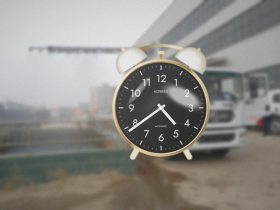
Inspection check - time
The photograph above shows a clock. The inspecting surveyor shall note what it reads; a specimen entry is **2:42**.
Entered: **4:39**
